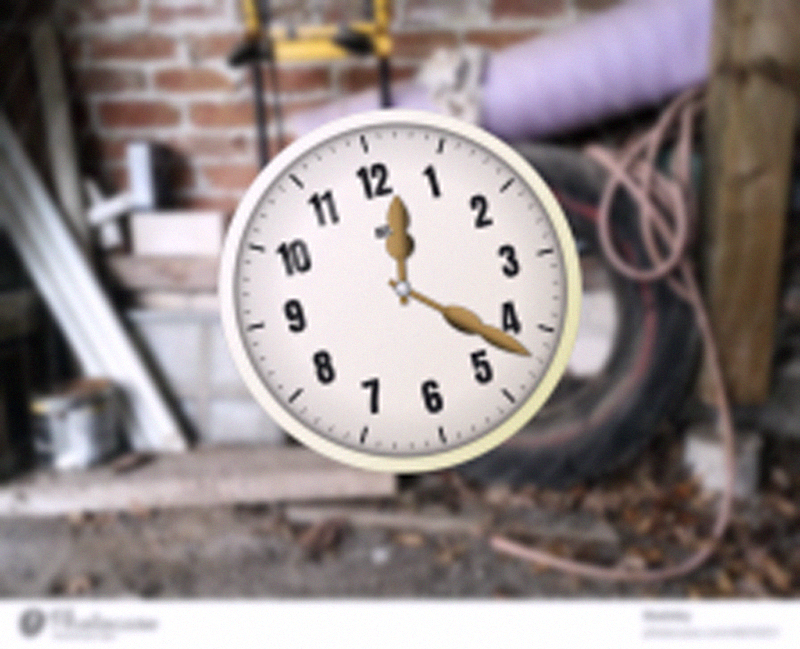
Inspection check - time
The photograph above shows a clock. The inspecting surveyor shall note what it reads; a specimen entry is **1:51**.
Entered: **12:22**
